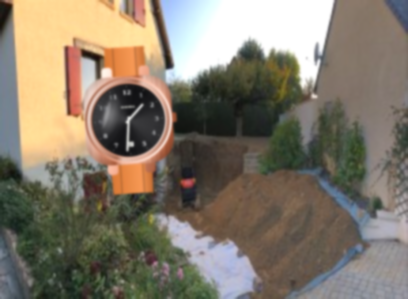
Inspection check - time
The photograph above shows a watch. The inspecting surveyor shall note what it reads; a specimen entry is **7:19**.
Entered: **1:31**
